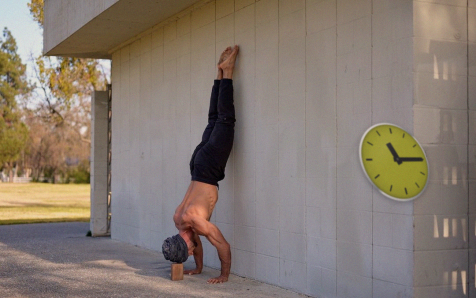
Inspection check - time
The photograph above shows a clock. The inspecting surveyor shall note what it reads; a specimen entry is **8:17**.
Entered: **11:15**
